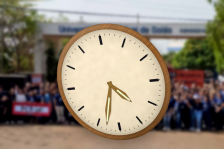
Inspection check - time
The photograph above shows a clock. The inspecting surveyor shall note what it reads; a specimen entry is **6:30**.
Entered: **4:33**
